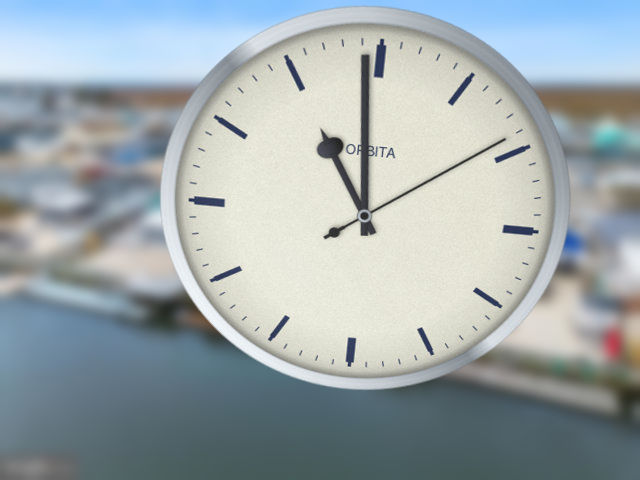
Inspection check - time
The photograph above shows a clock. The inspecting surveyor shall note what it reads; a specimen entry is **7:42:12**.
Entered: **10:59:09**
